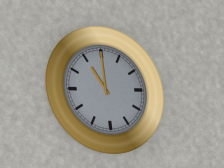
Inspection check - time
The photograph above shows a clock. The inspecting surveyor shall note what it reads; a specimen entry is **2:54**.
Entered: **11:00**
